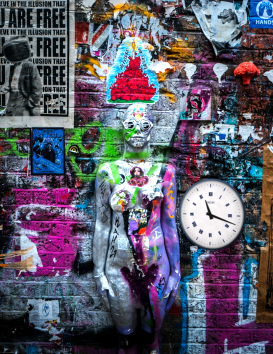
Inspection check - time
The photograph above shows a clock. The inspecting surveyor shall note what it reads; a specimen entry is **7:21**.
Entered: **11:18**
